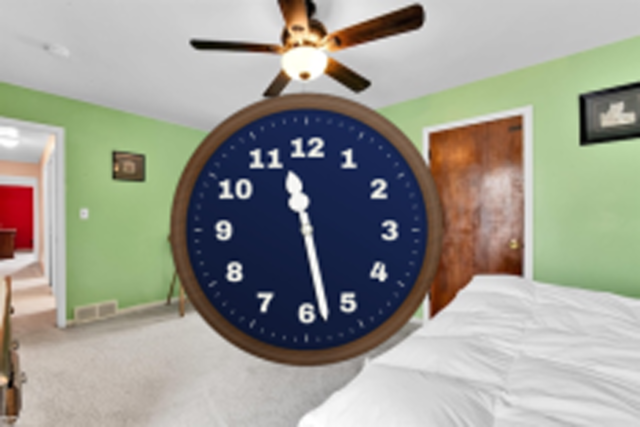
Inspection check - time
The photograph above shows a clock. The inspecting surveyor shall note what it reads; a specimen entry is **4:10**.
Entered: **11:28**
